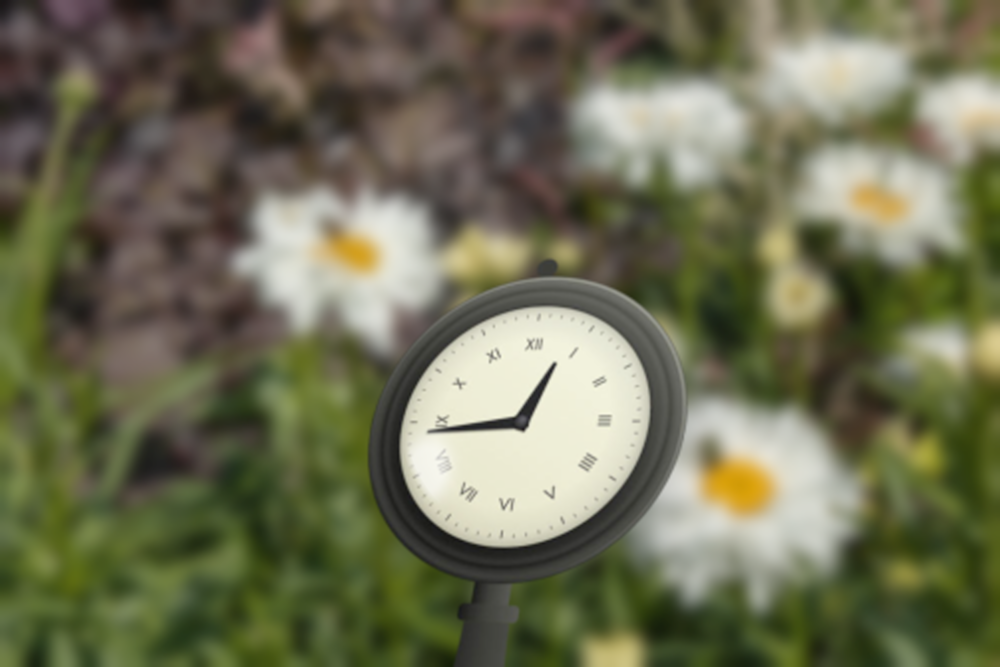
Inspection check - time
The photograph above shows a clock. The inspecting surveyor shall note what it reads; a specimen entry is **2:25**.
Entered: **12:44**
